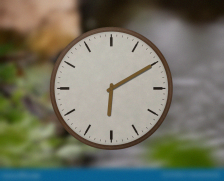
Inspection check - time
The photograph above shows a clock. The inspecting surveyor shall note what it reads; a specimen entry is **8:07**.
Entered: **6:10**
